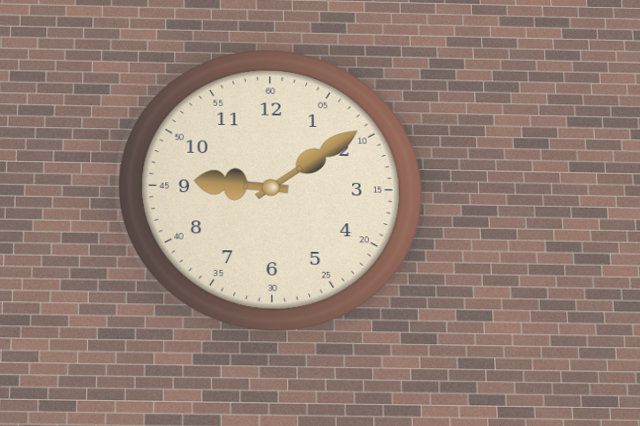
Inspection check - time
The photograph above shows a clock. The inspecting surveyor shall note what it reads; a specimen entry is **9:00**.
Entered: **9:09**
